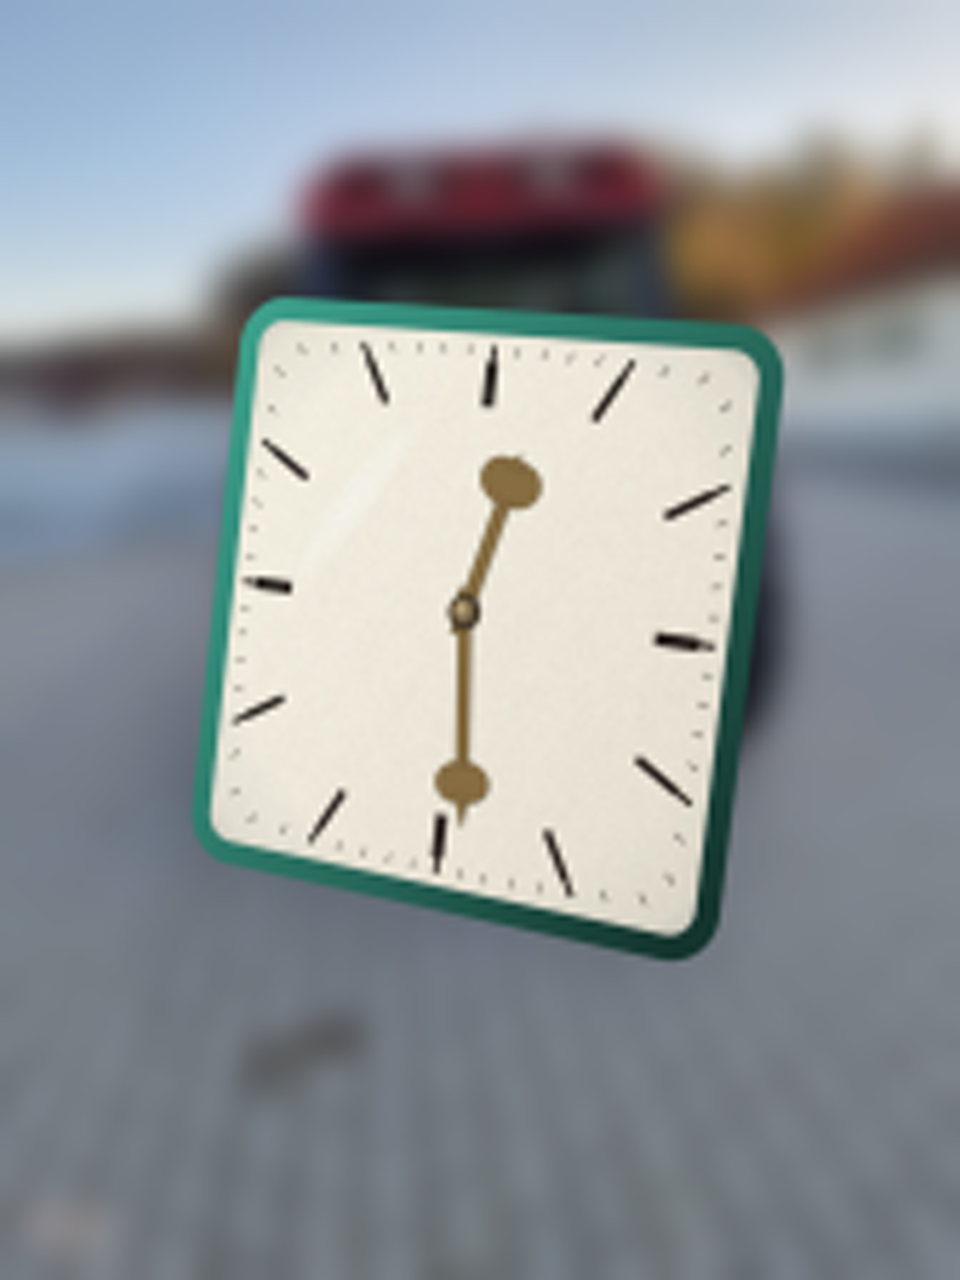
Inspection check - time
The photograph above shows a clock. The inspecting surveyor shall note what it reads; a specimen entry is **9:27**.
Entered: **12:29**
